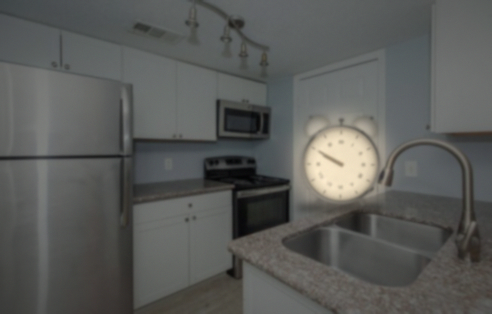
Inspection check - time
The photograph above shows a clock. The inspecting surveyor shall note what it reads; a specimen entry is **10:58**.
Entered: **9:50**
